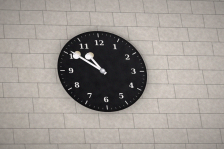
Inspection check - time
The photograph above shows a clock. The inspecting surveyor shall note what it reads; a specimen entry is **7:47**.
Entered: **10:51**
